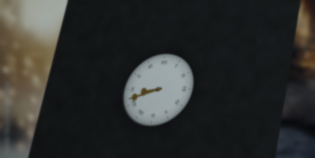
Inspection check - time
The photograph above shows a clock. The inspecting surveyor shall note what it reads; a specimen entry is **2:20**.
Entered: **8:42**
